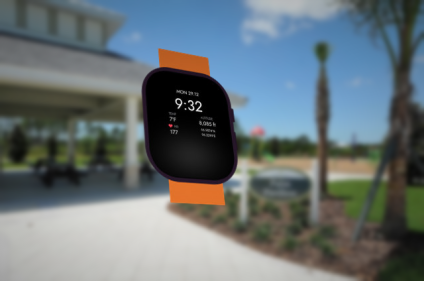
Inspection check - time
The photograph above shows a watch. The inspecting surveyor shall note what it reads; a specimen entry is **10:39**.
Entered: **9:32**
